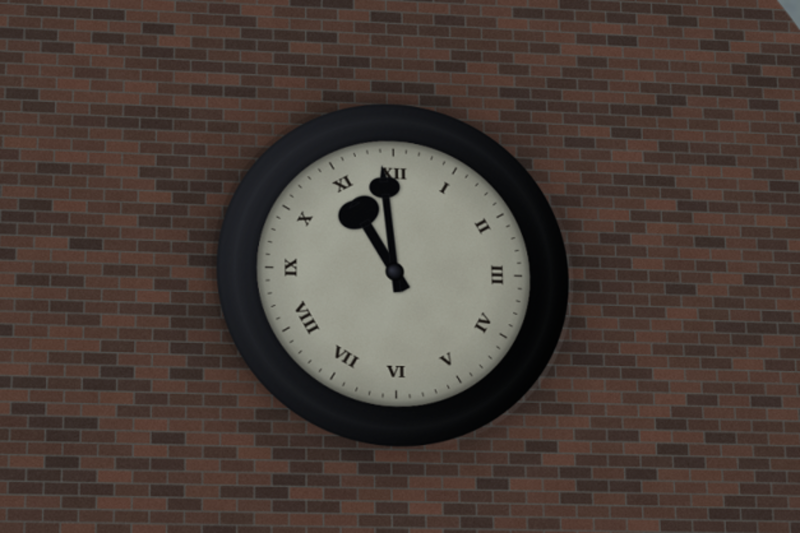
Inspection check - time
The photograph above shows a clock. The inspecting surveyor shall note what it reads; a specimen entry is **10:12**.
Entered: **10:59**
